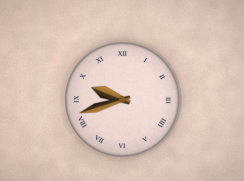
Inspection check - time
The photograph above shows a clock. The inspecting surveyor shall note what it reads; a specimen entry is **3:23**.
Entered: **9:42**
